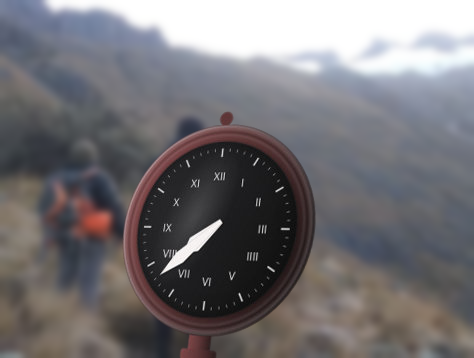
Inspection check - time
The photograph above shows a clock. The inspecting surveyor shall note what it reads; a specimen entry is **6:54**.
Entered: **7:38**
